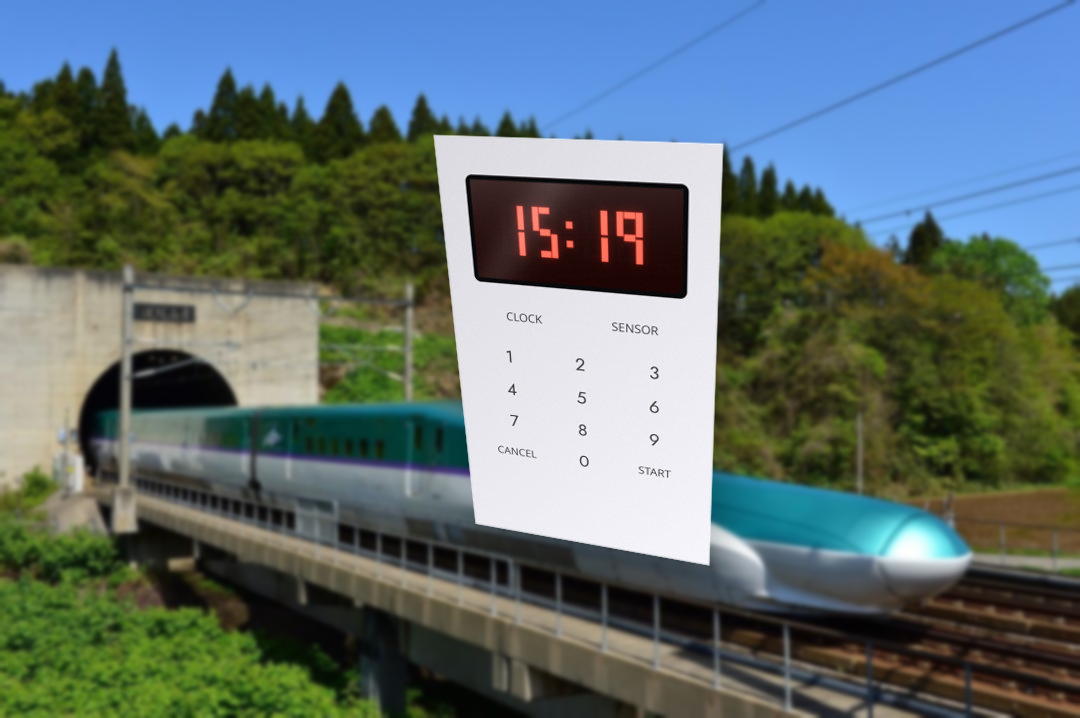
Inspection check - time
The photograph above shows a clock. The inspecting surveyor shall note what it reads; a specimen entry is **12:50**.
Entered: **15:19**
